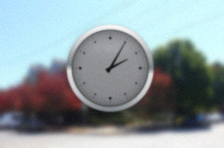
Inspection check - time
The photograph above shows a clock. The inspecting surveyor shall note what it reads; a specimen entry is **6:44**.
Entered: **2:05**
